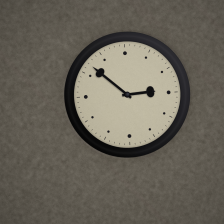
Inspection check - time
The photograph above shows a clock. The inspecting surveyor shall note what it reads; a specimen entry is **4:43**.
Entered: **2:52**
